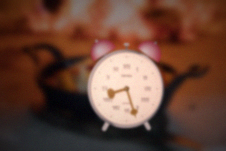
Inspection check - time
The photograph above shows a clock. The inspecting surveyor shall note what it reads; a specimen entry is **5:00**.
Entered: **8:27**
